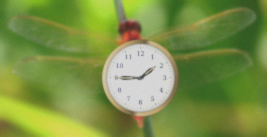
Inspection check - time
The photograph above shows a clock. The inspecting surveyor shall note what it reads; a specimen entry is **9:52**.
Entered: **1:45**
